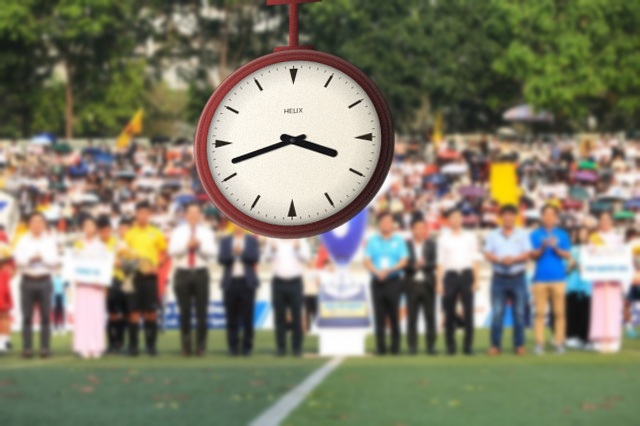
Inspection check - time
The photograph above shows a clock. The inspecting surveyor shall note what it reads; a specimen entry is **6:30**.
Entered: **3:42**
